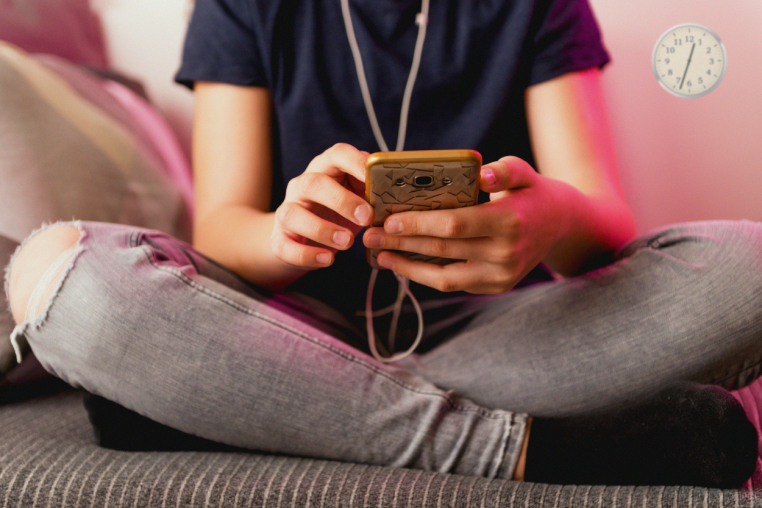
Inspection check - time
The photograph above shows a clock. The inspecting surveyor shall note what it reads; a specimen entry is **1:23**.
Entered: **12:33**
